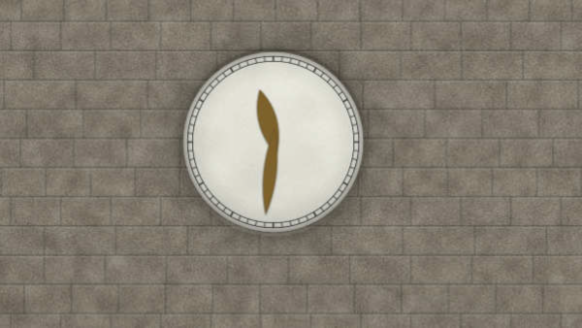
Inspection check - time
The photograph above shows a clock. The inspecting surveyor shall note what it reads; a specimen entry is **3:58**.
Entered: **11:31**
